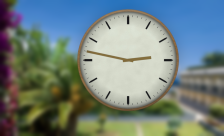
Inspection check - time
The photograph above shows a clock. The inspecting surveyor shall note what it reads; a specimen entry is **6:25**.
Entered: **2:47**
